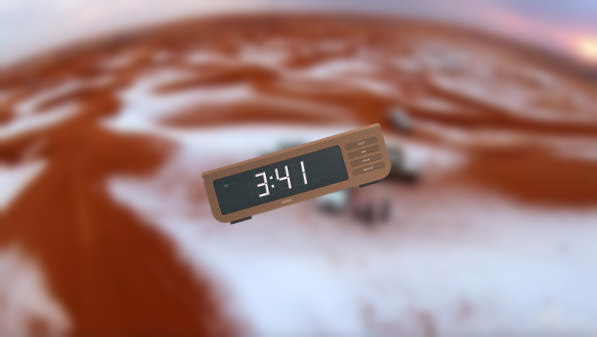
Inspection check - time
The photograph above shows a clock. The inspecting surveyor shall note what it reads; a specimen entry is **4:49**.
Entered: **3:41**
